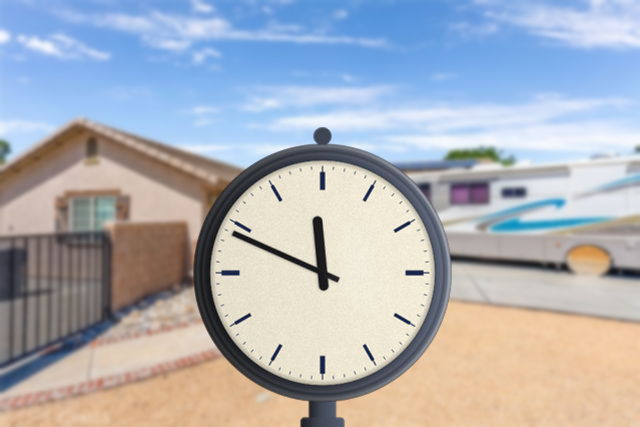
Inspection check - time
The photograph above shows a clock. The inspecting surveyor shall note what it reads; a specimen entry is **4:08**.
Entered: **11:49**
